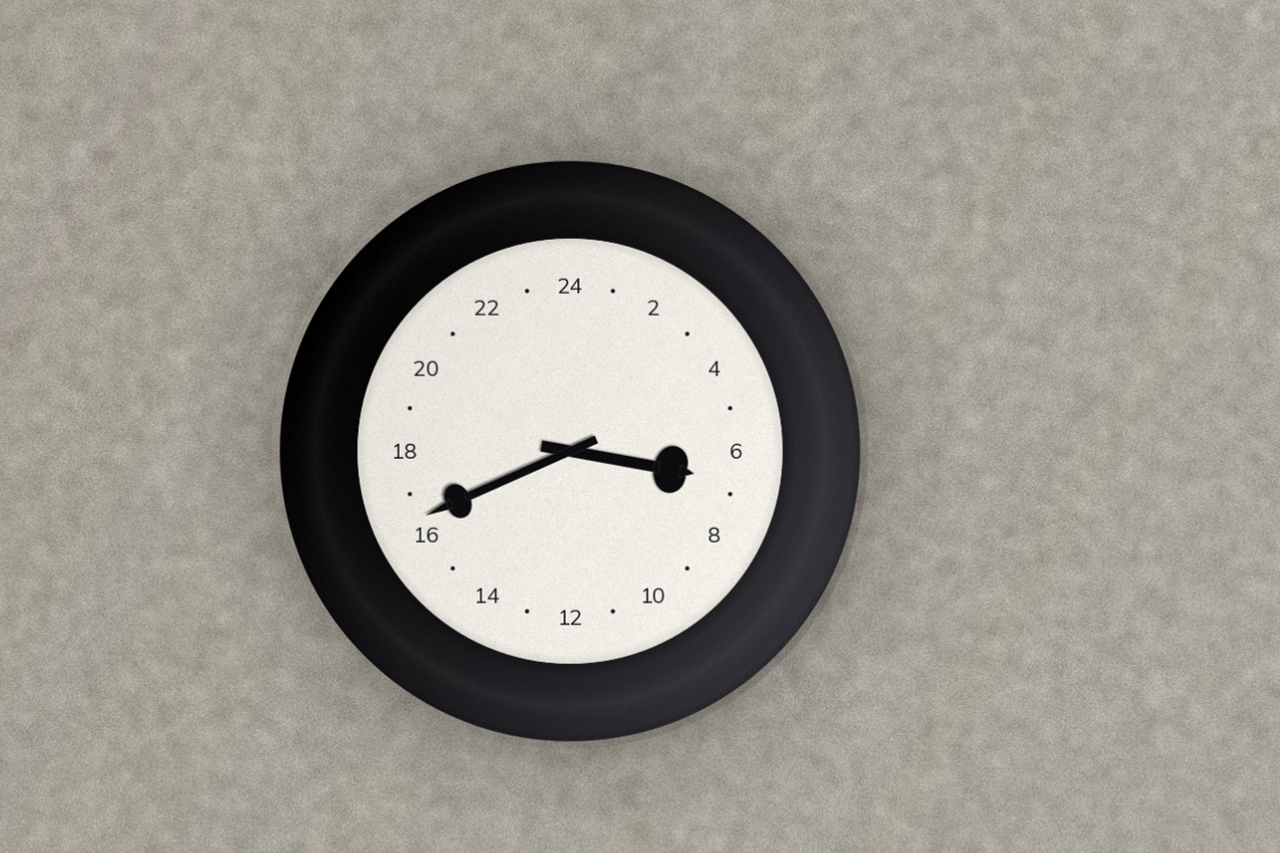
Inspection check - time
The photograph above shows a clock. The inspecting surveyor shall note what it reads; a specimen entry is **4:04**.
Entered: **6:41**
